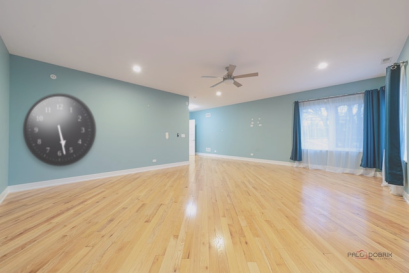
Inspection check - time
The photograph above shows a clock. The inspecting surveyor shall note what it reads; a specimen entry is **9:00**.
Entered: **5:28**
